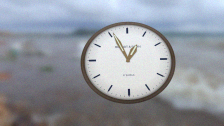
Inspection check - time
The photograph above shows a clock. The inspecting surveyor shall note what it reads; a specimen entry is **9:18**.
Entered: **12:56**
